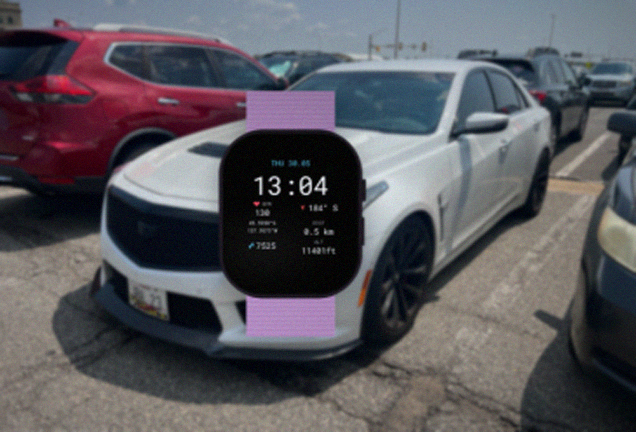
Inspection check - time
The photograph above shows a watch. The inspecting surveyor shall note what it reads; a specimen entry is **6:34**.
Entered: **13:04**
